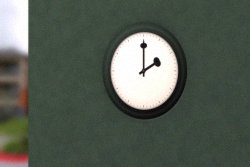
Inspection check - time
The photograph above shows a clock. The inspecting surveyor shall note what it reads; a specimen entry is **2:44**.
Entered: **2:00**
